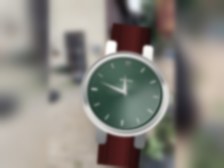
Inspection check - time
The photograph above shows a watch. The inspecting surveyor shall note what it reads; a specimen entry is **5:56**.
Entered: **11:48**
